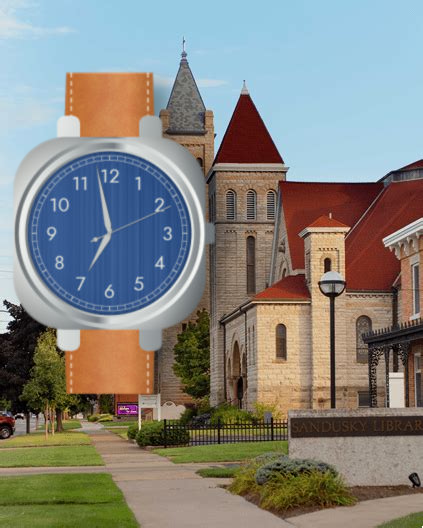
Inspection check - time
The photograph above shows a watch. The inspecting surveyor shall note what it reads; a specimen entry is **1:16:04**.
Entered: **6:58:11**
